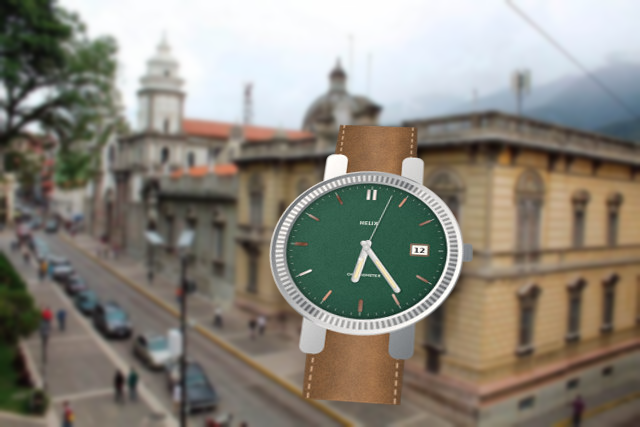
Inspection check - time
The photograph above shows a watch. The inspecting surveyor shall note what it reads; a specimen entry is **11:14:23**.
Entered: **6:24:03**
